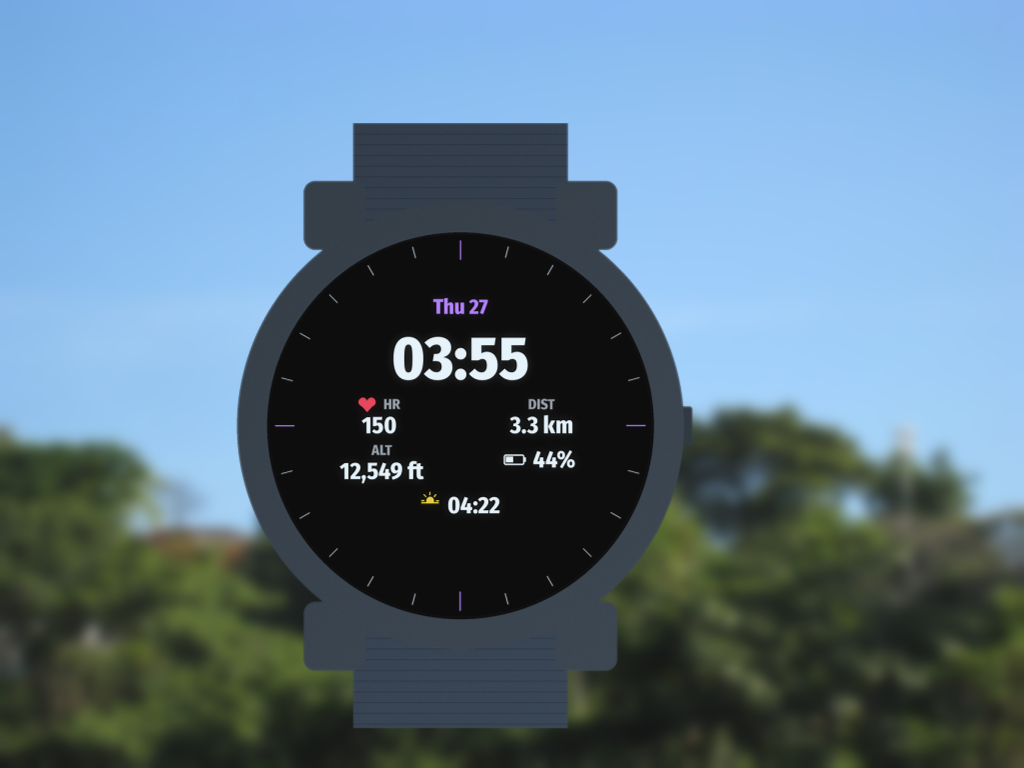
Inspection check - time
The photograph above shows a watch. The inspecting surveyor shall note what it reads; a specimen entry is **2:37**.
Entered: **3:55**
